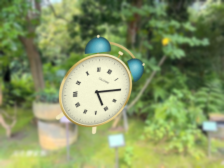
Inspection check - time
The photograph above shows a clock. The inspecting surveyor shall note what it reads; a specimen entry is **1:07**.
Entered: **4:10**
